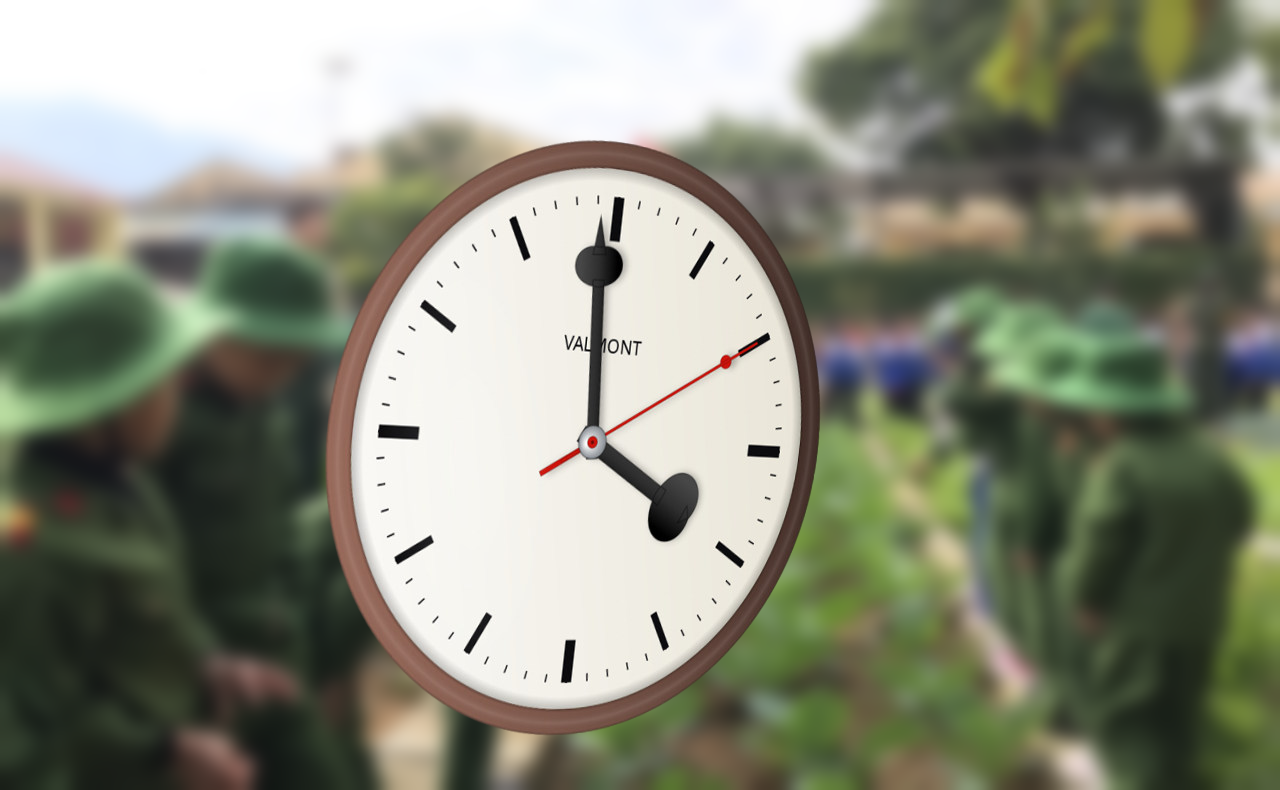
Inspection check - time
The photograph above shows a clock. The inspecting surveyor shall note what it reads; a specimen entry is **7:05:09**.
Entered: **3:59:10**
